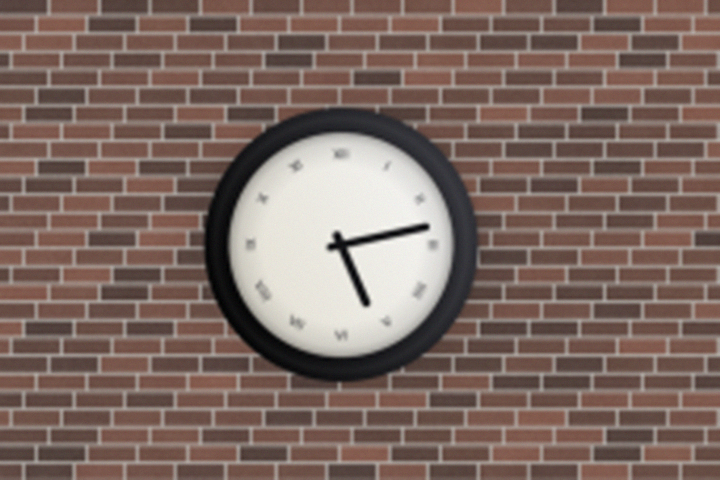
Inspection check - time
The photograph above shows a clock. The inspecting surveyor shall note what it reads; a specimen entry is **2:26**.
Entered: **5:13**
